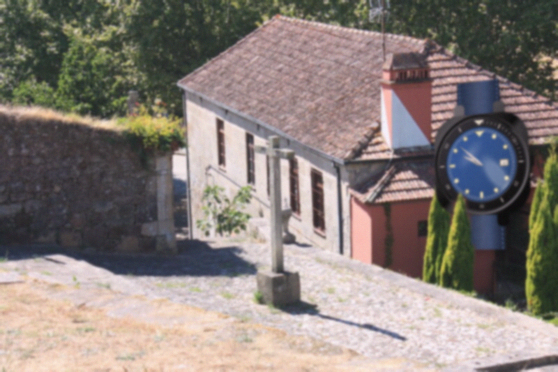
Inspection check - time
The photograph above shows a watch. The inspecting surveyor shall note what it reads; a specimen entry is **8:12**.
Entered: **9:52**
